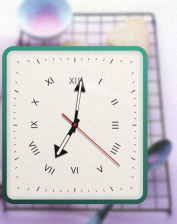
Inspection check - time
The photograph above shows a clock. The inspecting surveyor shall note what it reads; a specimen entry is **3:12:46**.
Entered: **7:01:22**
